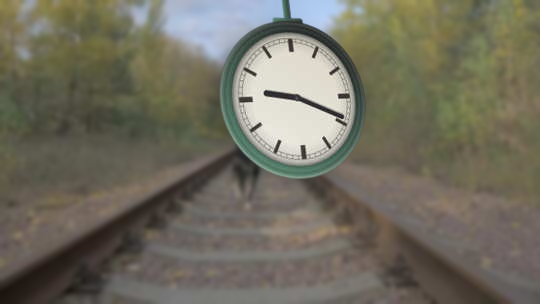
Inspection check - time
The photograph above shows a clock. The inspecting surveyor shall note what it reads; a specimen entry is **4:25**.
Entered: **9:19**
